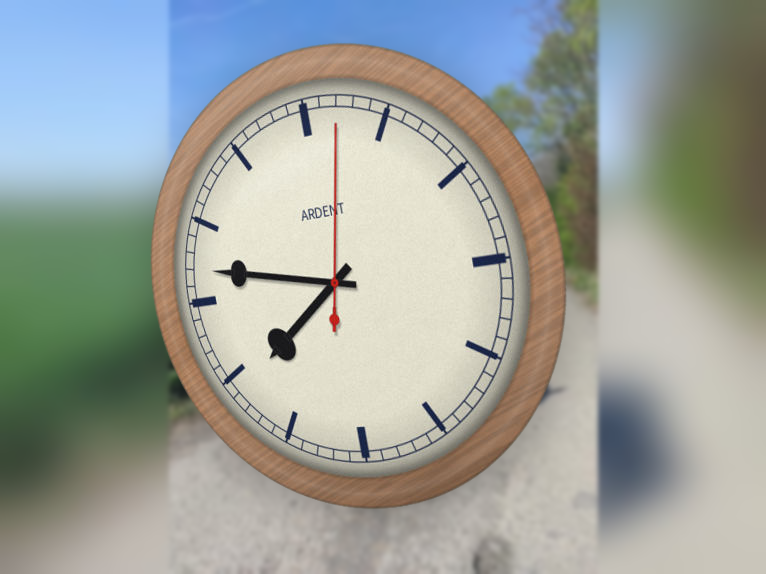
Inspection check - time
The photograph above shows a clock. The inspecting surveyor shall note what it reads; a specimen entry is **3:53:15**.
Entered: **7:47:02**
